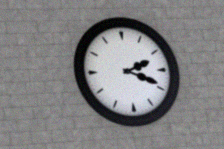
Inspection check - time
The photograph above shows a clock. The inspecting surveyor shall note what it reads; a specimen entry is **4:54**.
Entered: **2:19**
